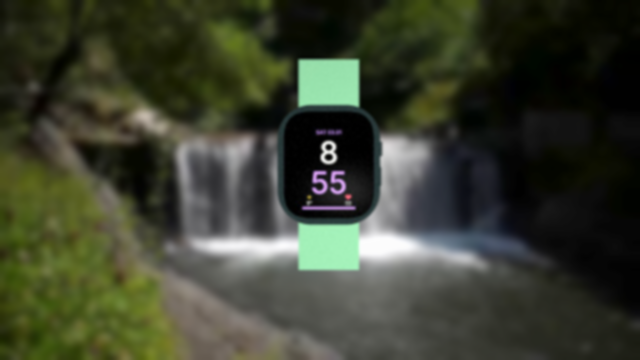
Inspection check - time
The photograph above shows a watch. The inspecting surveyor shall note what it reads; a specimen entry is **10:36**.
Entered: **8:55**
